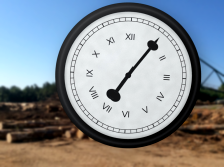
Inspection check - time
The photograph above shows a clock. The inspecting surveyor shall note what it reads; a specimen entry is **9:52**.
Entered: **7:06**
